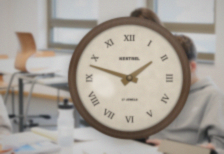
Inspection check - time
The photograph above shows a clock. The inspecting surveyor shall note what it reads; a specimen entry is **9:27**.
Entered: **1:48**
